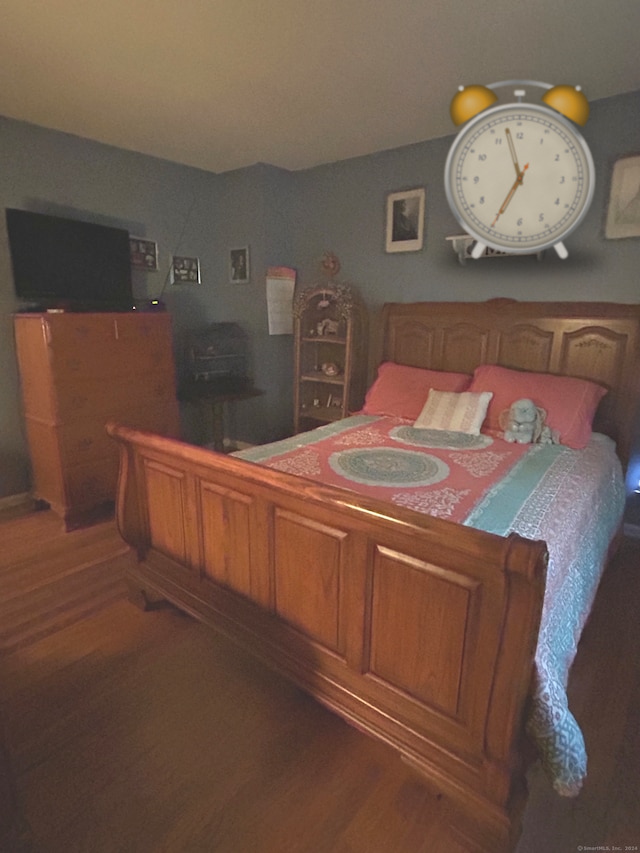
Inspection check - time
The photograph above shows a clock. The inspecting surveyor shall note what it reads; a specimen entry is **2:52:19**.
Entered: **6:57:35**
